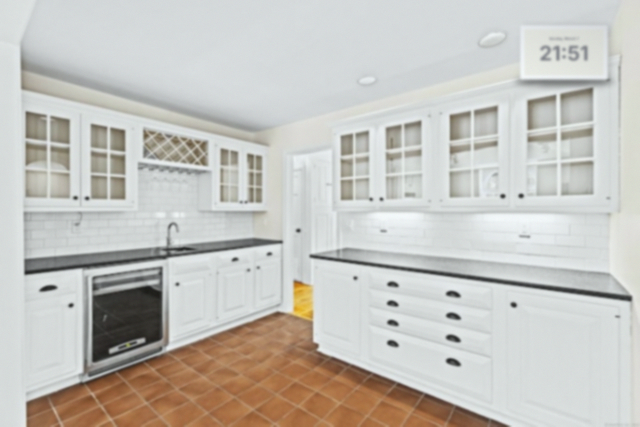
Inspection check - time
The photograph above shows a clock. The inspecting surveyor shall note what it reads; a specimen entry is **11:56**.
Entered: **21:51**
